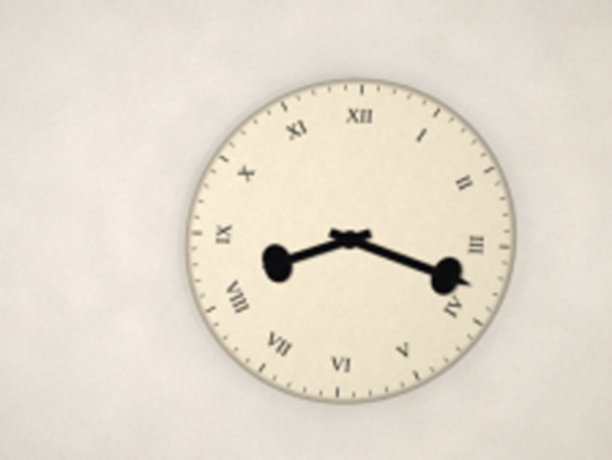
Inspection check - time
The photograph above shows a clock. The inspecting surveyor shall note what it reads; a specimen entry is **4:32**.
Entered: **8:18**
